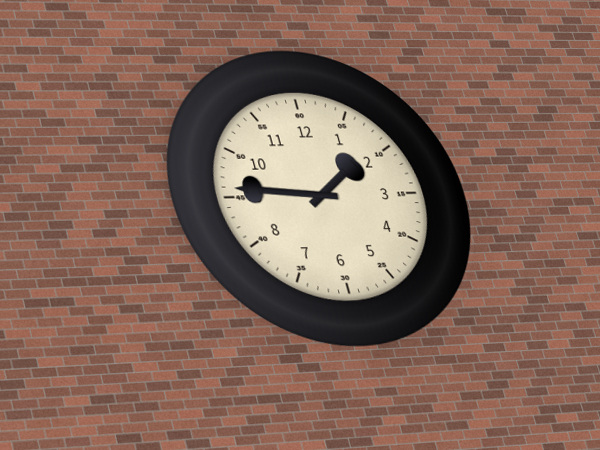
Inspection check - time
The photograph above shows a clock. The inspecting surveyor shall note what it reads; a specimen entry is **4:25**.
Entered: **1:46**
